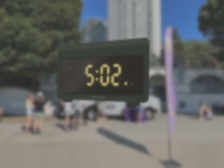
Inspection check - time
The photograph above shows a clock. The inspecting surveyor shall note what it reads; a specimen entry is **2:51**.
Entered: **5:02**
